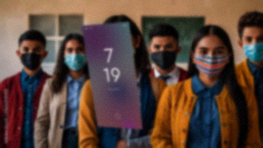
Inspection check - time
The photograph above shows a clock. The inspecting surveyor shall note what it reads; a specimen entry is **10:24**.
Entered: **7:19**
